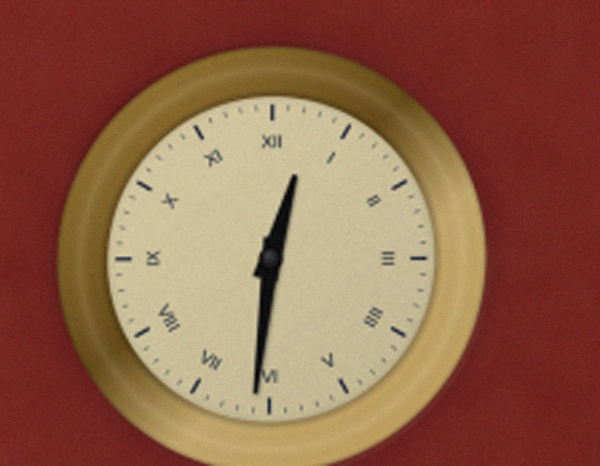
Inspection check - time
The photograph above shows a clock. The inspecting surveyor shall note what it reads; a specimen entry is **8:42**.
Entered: **12:31**
